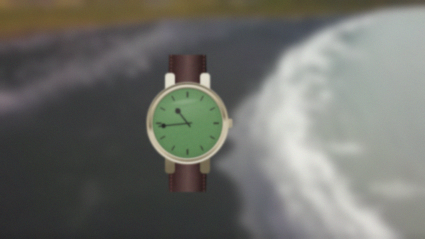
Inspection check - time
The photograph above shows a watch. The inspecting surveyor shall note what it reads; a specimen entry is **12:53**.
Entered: **10:44**
